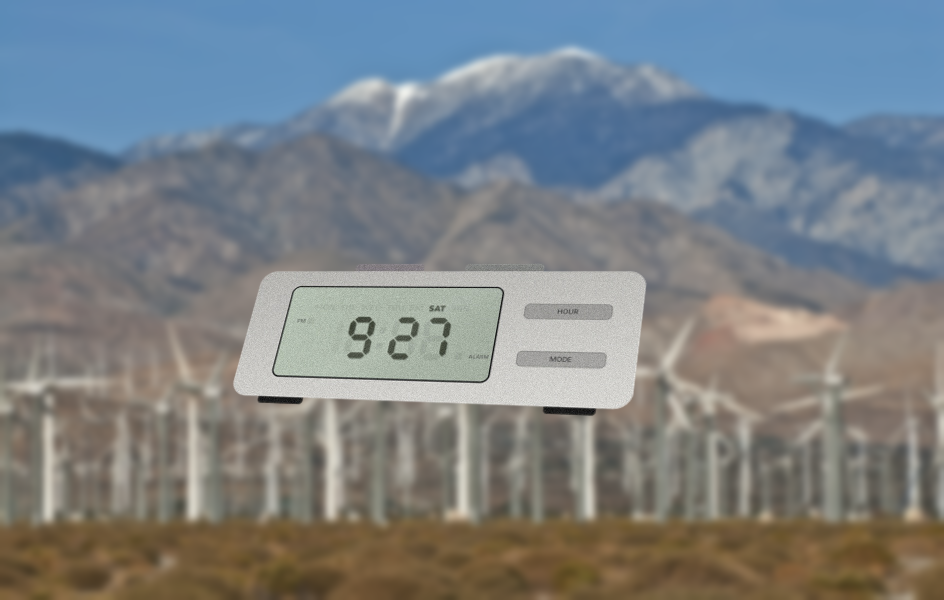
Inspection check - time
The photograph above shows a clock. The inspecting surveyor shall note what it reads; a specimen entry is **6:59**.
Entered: **9:27**
